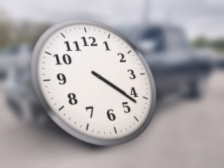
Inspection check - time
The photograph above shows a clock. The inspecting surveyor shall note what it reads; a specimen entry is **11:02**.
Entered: **4:22**
